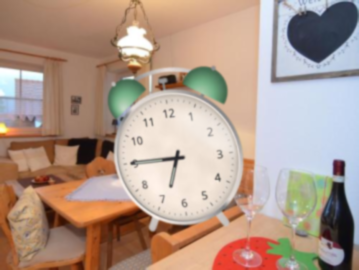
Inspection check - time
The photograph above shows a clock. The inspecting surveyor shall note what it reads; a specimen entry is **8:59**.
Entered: **6:45**
